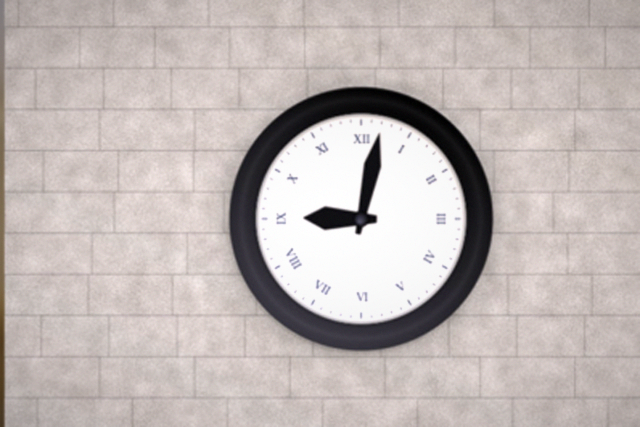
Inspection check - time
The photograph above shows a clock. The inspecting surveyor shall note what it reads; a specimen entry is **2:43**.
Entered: **9:02**
